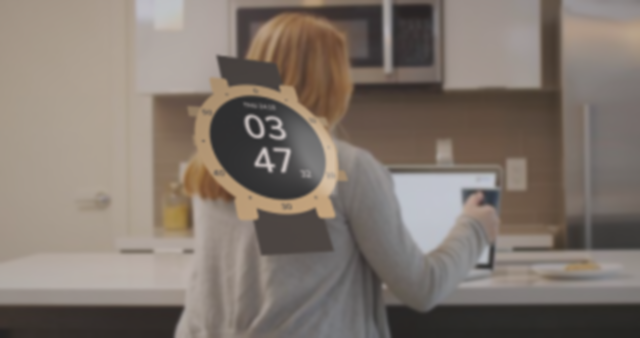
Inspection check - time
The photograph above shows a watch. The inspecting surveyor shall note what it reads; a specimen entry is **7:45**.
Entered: **3:47**
